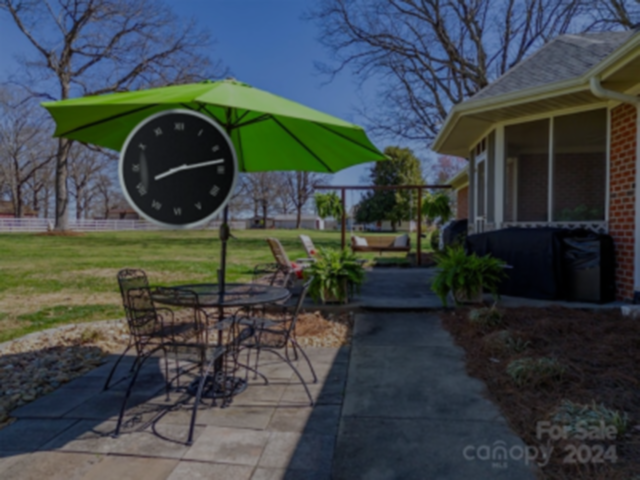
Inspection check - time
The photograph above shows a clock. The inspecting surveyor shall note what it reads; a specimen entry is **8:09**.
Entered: **8:13**
